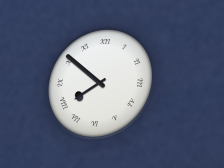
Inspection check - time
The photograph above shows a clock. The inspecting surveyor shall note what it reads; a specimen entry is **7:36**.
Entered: **7:51**
